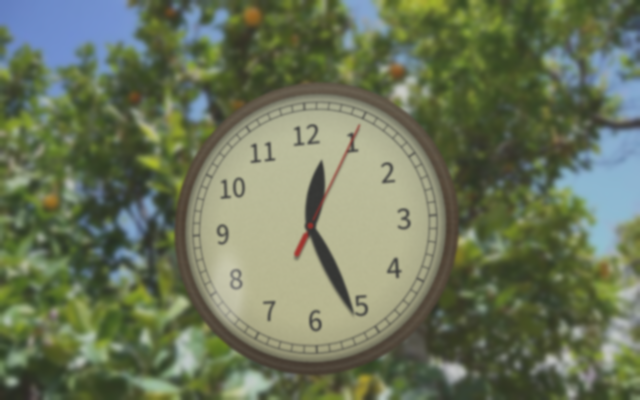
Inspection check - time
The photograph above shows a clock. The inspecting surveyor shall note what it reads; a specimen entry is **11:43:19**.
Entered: **12:26:05**
